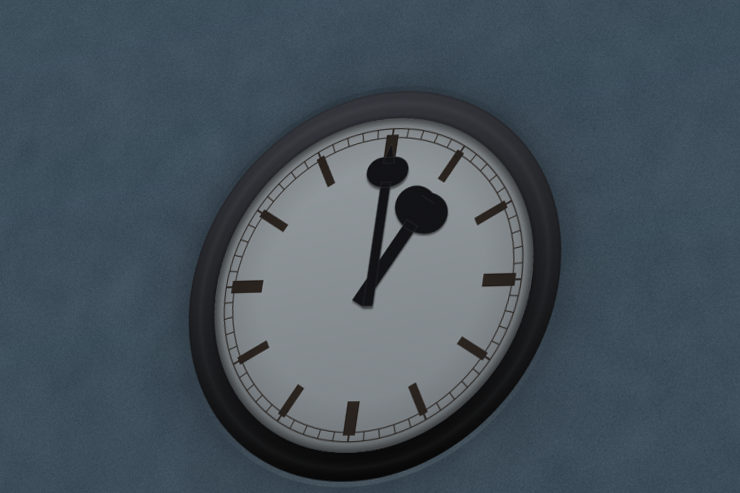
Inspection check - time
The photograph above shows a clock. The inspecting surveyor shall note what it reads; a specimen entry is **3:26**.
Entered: **1:00**
